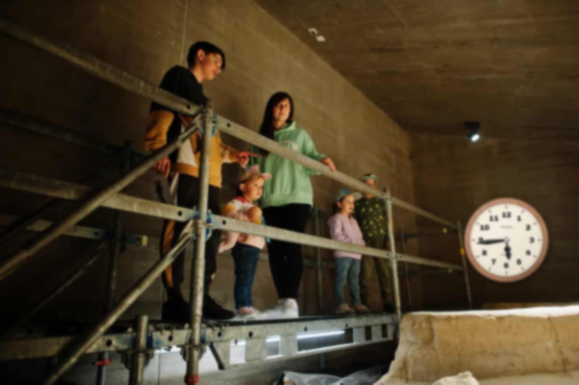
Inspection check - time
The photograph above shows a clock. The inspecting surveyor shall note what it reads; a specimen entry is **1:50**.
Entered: **5:44**
